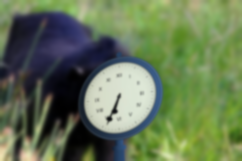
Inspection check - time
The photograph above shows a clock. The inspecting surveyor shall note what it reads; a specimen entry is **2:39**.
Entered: **6:34**
